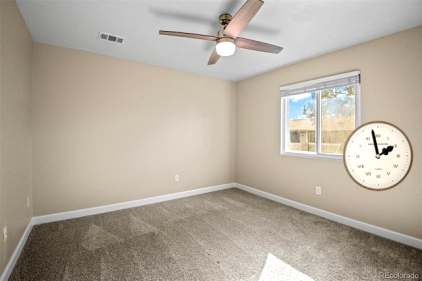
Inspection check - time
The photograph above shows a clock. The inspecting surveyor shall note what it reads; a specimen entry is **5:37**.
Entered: **1:58**
